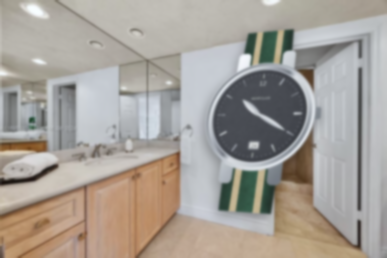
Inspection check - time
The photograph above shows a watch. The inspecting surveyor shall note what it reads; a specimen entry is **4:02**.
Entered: **10:20**
